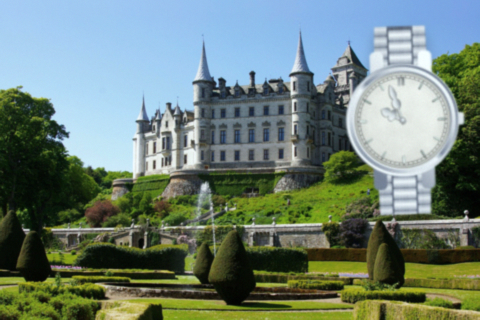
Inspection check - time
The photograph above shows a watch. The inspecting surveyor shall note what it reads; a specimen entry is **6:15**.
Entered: **9:57**
